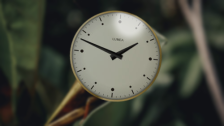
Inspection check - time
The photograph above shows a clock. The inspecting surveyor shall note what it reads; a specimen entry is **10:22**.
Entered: **1:48**
